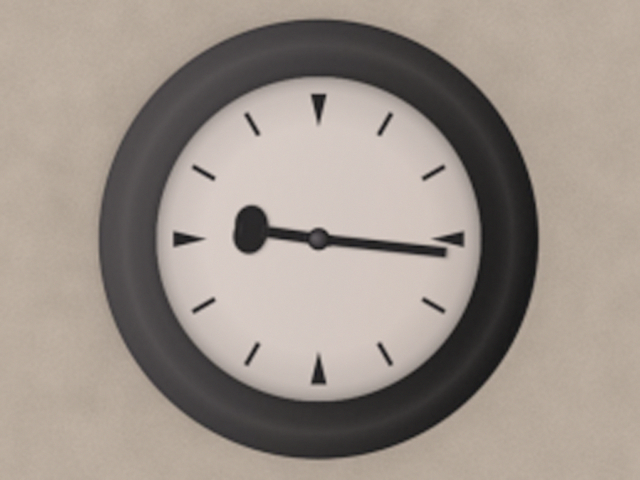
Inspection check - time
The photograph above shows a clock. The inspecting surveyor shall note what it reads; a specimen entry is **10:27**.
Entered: **9:16**
